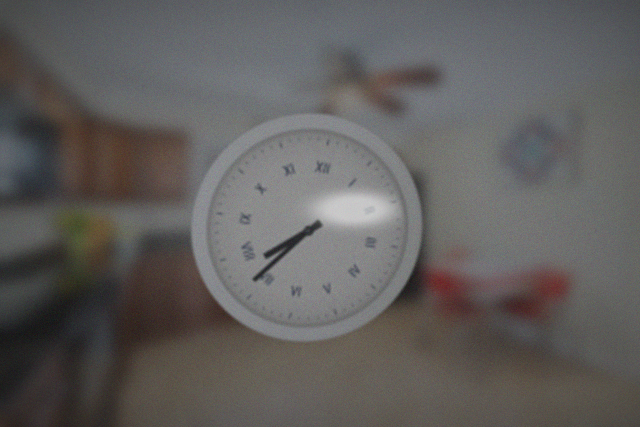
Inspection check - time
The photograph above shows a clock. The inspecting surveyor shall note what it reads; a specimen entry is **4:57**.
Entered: **7:36**
